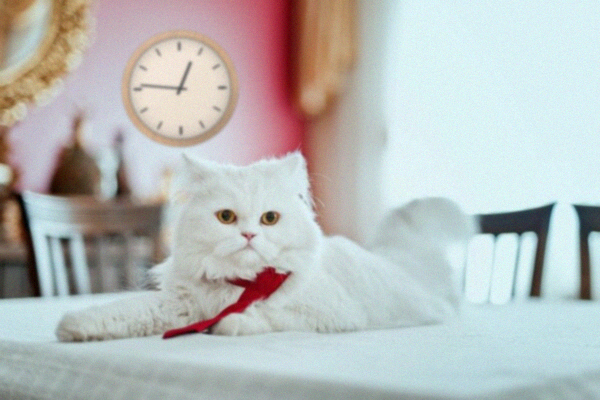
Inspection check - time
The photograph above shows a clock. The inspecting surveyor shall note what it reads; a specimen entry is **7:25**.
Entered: **12:46**
